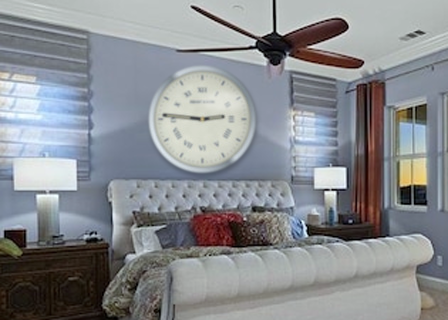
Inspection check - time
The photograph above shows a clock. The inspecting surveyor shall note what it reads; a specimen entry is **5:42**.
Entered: **2:46**
